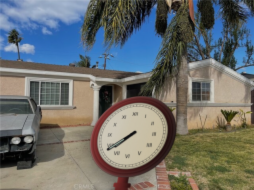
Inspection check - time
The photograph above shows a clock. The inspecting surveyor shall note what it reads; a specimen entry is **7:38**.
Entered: **7:39**
